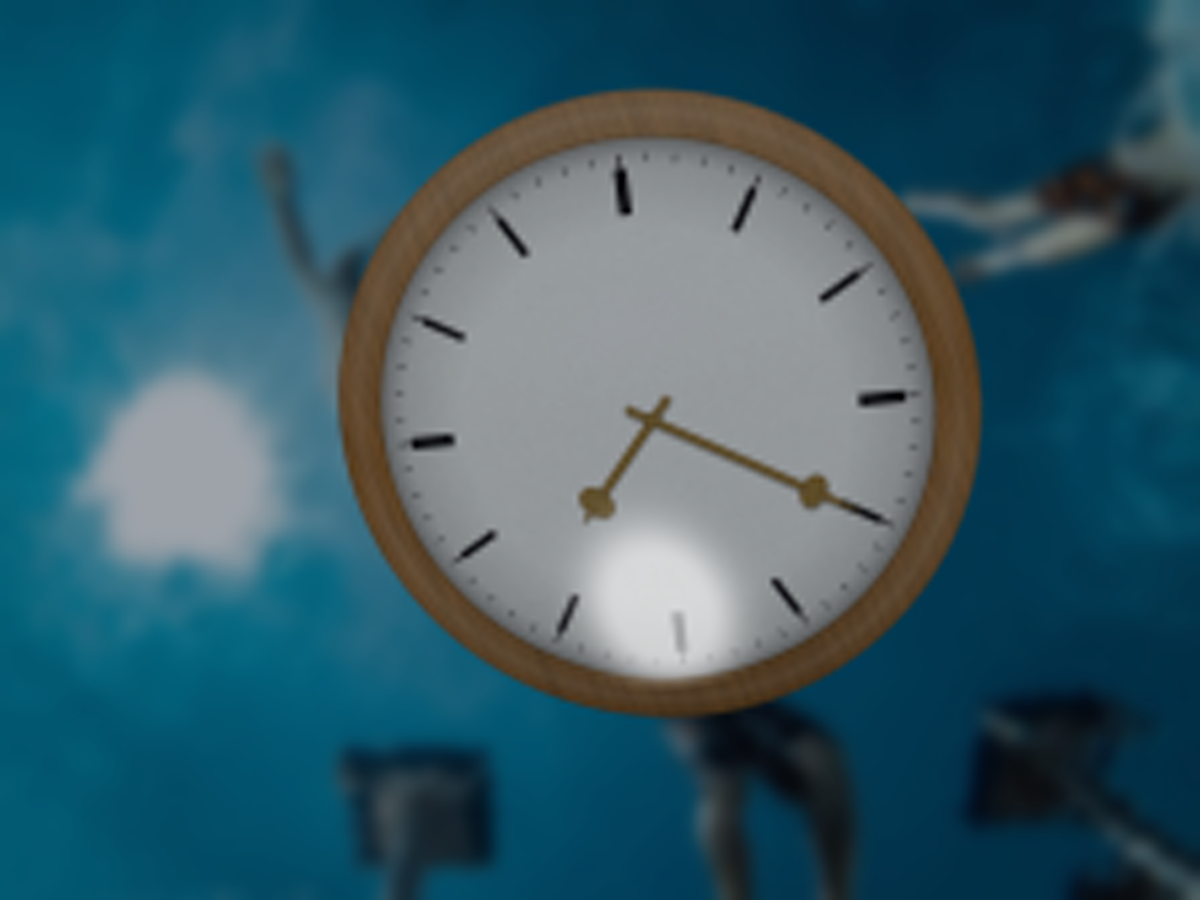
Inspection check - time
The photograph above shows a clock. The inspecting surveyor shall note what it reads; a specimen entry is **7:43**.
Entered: **7:20**
